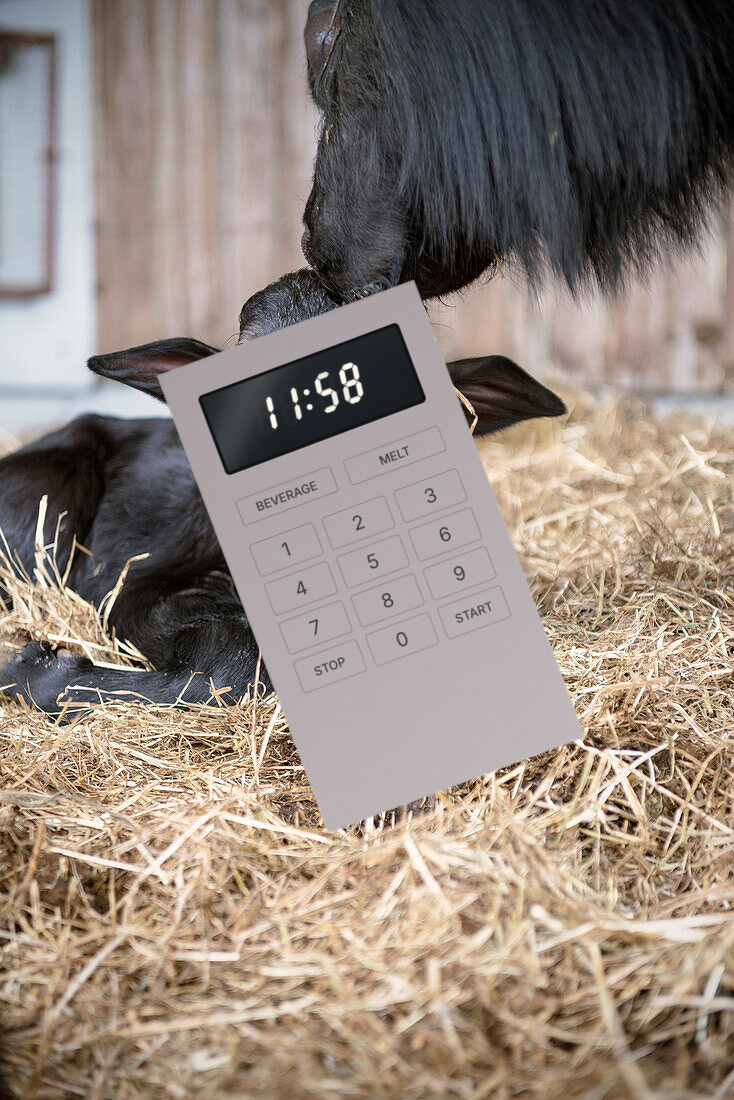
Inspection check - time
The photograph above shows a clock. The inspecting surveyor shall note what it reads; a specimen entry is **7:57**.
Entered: **11:58**
